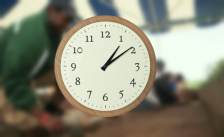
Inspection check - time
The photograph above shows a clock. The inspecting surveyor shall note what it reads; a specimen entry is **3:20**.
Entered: **1:09**
